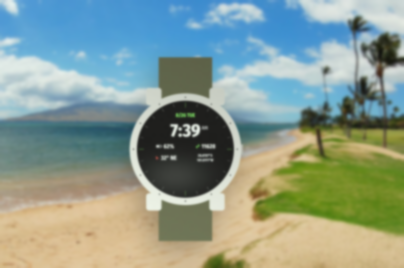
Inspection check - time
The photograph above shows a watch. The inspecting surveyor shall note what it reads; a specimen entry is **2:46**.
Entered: **7:39**
